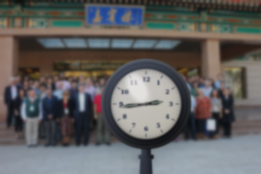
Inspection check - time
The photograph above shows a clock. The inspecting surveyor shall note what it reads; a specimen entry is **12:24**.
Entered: **2:44**
